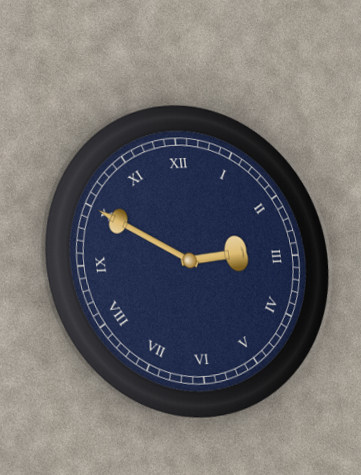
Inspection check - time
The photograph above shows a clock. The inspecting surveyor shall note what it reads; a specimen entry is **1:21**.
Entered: **2:50**
